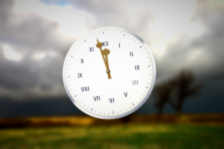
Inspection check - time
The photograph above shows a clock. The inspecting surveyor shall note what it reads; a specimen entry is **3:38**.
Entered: **11:58**
